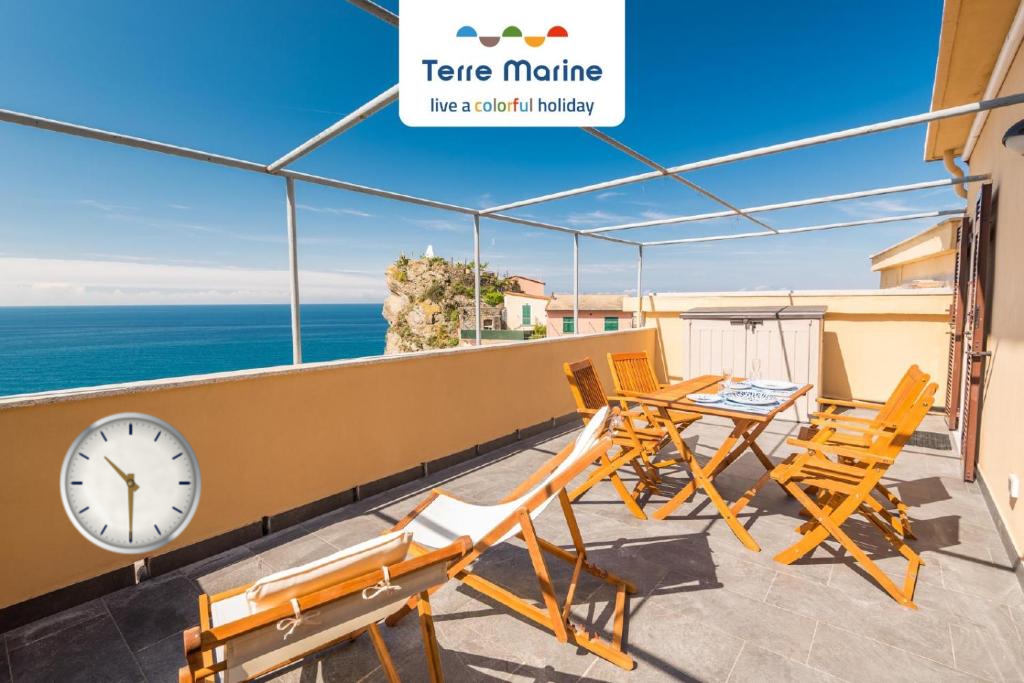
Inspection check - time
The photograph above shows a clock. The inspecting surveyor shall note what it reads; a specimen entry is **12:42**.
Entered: **10:30**
